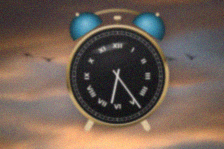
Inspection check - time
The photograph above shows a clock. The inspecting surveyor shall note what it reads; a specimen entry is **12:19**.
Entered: **6:24**
